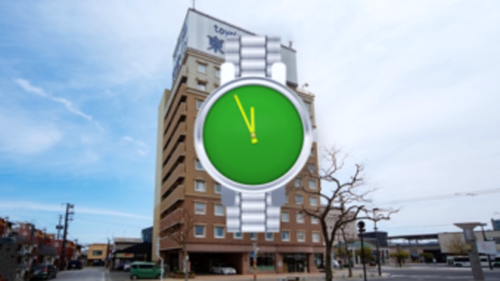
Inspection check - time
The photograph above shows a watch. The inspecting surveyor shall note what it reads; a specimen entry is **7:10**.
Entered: **11:56**
